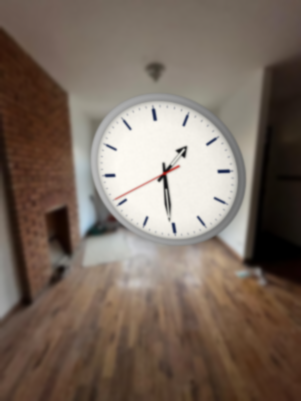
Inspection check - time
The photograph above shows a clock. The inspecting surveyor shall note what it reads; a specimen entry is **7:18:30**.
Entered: **1:30:41**
